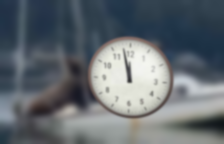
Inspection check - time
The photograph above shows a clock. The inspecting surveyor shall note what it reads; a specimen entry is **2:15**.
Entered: **11:58**
